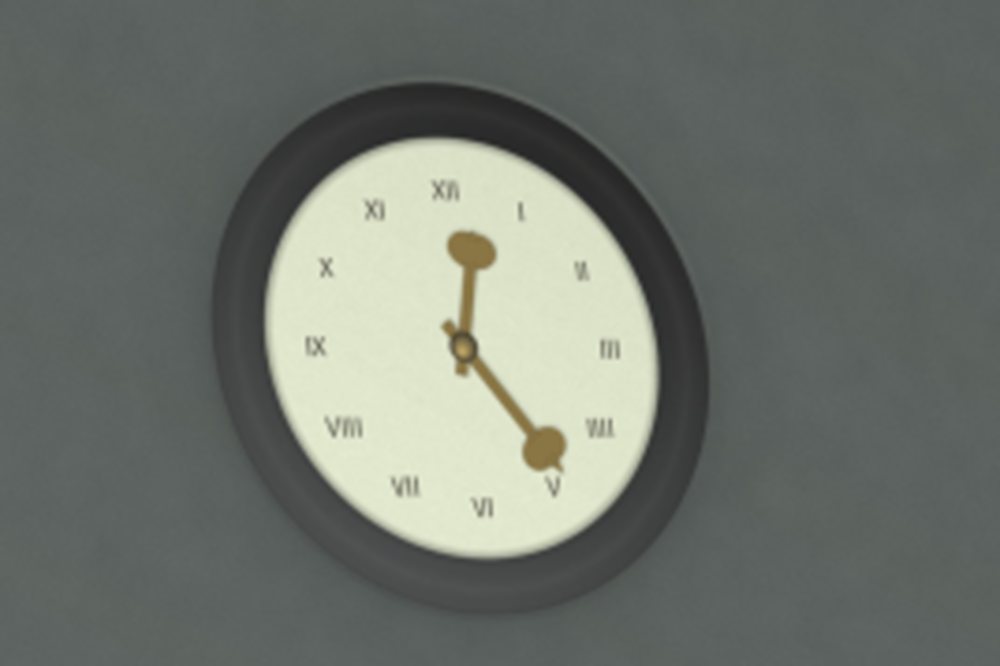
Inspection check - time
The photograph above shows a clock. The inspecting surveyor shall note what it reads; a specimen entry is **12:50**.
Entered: **12:24**
